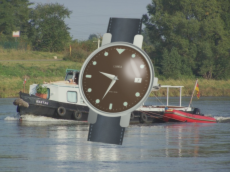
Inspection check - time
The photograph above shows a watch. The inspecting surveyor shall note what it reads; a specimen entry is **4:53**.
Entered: **9:34**
